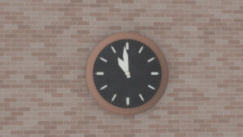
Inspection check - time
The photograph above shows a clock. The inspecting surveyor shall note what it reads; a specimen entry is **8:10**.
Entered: **10:59**
